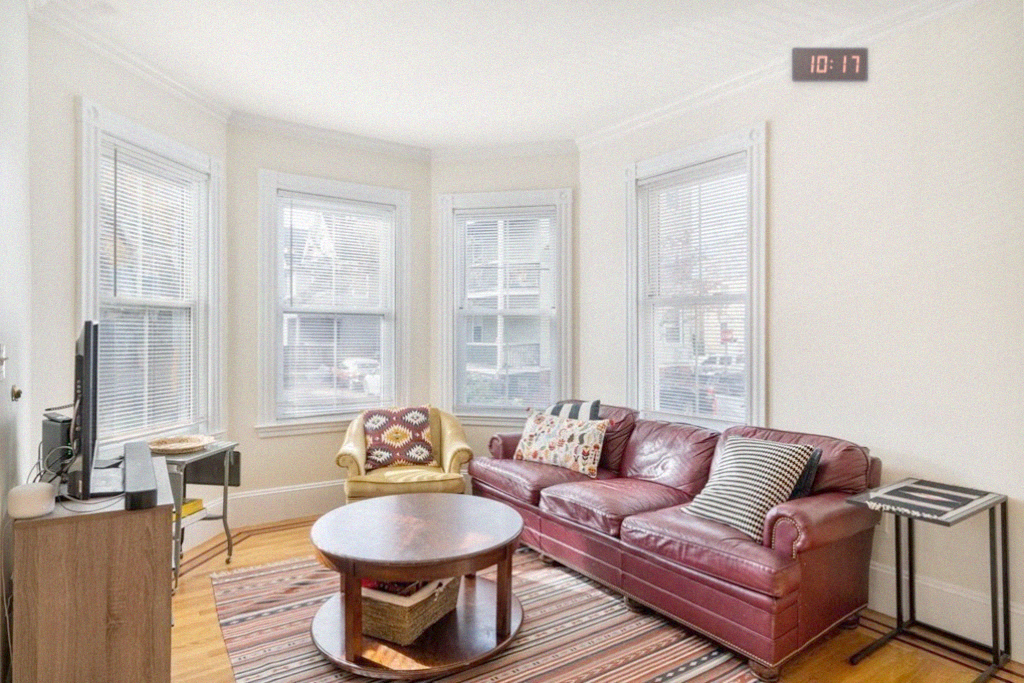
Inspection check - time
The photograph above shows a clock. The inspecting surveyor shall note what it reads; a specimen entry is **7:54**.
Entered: **10:17**
